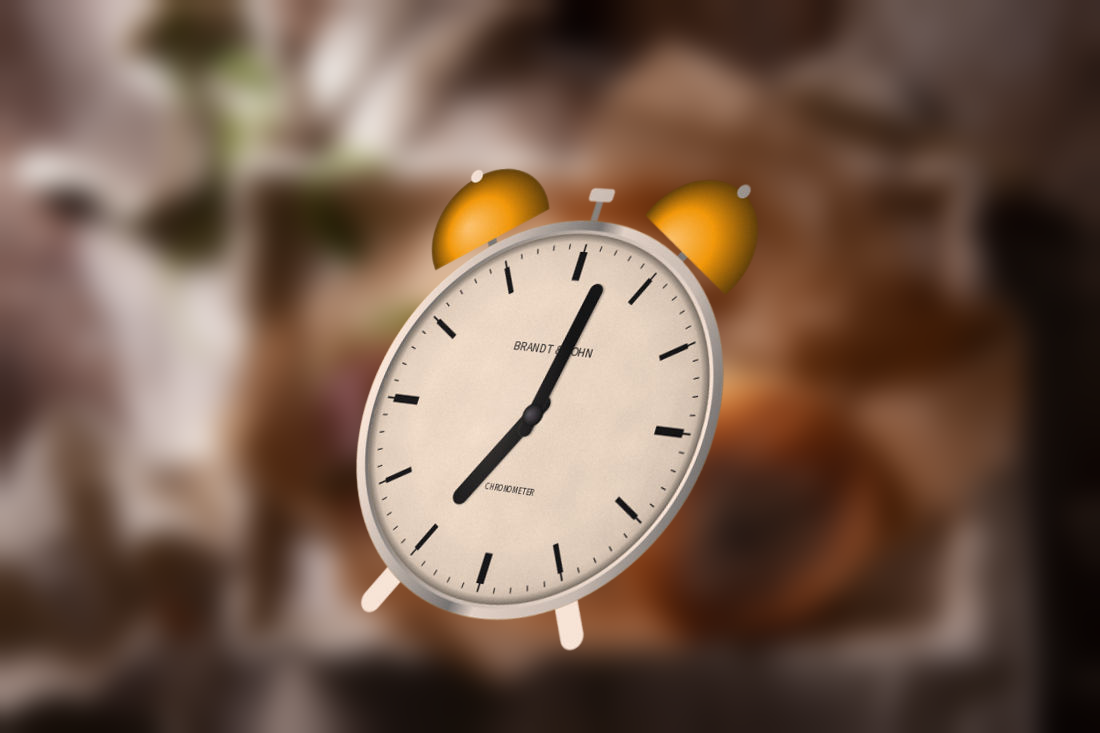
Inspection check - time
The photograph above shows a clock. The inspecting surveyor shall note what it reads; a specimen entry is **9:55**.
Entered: **7:02**
